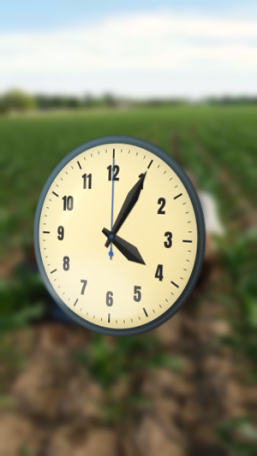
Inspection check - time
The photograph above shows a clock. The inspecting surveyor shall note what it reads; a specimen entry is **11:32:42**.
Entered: **4:05:00**
